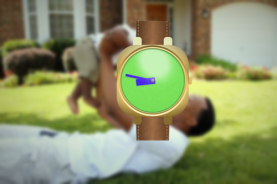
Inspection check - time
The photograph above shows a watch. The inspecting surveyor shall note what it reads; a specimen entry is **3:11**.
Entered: **8:47**
